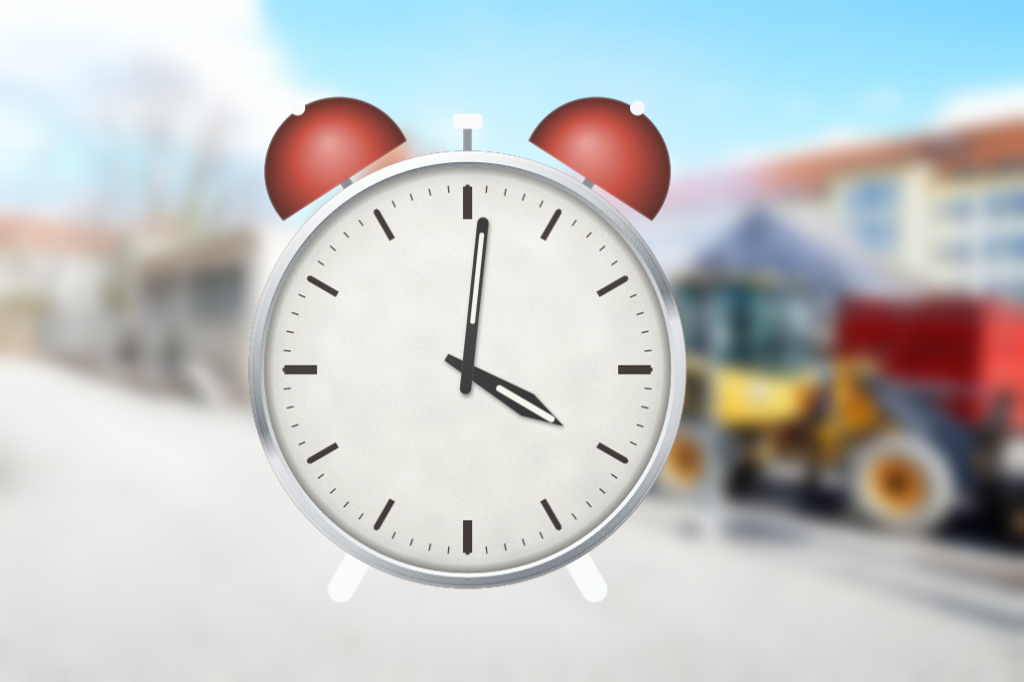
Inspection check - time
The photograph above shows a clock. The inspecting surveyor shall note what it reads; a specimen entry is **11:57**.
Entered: **4:01**
